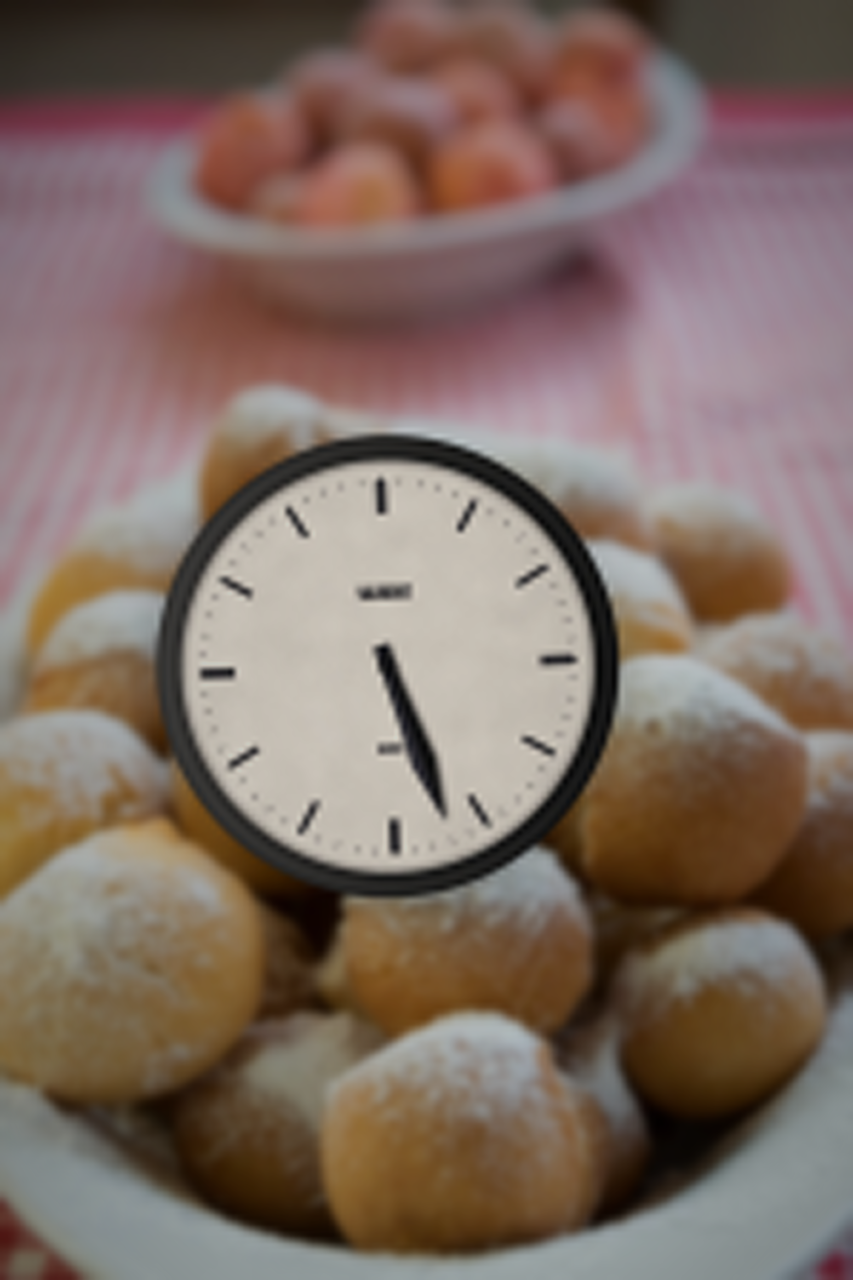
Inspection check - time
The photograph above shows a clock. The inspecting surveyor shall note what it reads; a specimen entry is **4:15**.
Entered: **5:27**
